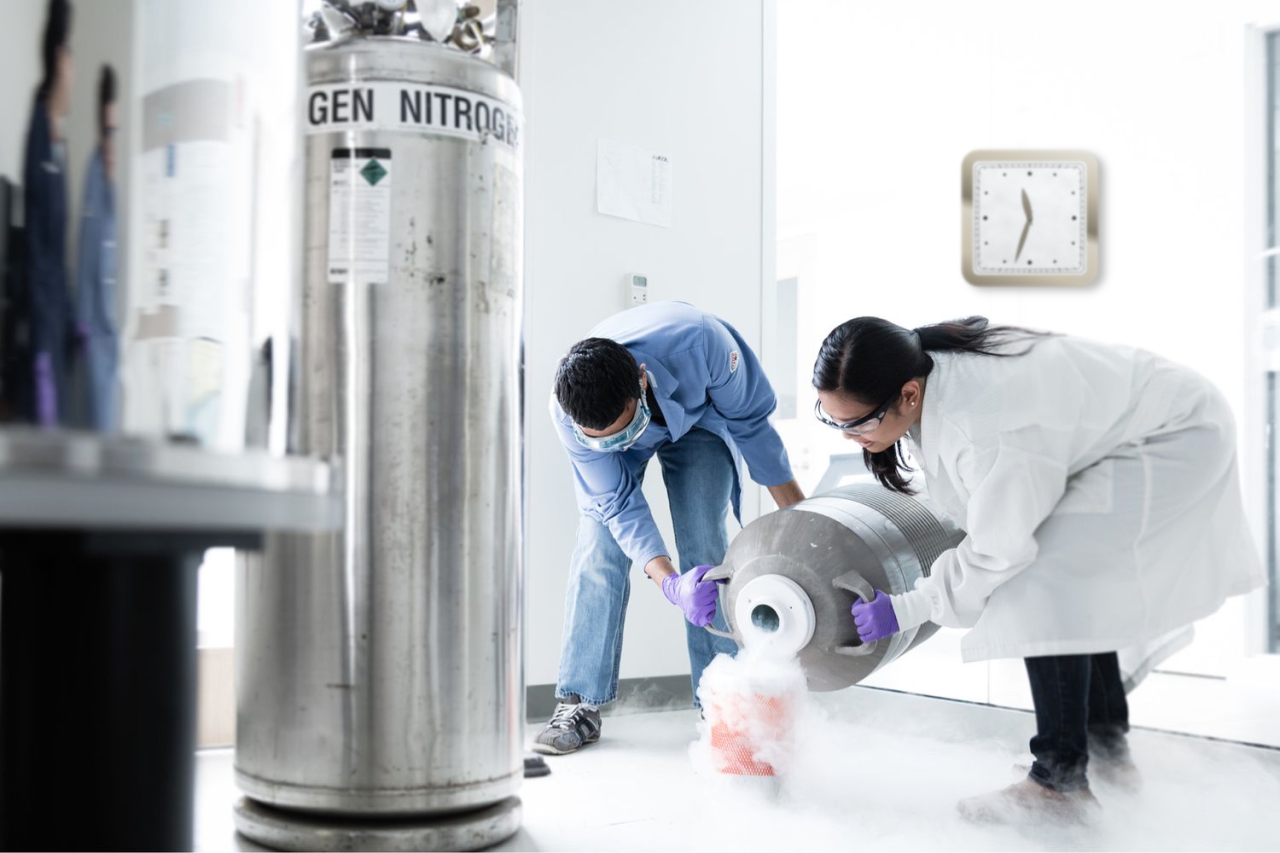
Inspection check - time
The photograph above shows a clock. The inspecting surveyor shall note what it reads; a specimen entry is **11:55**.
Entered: **11:33**
